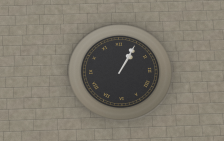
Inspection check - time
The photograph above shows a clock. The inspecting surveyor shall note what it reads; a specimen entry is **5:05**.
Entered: **1:05**
